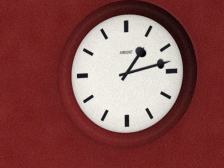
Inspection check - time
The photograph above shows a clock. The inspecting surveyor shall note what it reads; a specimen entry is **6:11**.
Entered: **1:13**
